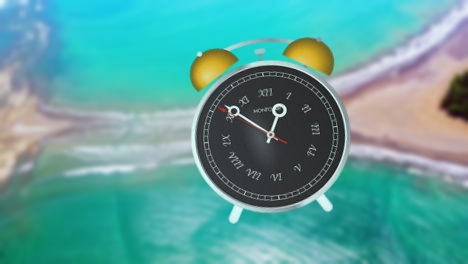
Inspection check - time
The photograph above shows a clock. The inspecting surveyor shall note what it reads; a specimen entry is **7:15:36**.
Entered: **12:51:51**
